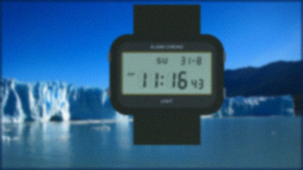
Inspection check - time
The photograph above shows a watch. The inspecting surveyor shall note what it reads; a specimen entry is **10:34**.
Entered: **11:16**
